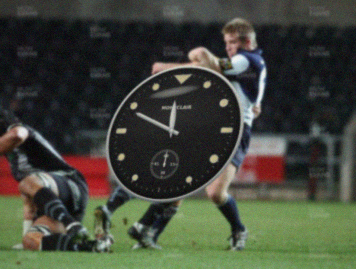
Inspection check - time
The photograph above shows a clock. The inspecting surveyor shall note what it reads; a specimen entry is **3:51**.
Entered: **11:49**
